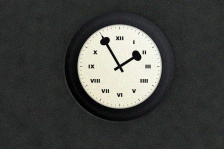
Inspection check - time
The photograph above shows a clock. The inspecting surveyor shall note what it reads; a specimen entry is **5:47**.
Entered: **1:55**
